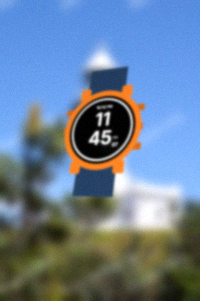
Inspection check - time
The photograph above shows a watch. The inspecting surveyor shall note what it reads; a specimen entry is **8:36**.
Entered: **11:45**
